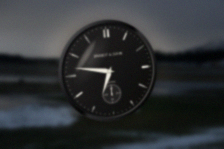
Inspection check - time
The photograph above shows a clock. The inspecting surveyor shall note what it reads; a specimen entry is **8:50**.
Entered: **6:47**
